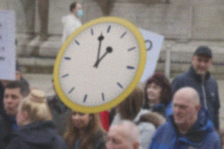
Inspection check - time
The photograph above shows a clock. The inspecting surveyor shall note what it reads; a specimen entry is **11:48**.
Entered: **12:58**
